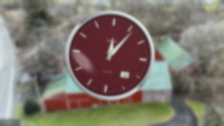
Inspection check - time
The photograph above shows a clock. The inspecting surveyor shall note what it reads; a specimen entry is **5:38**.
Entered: **12:06**
